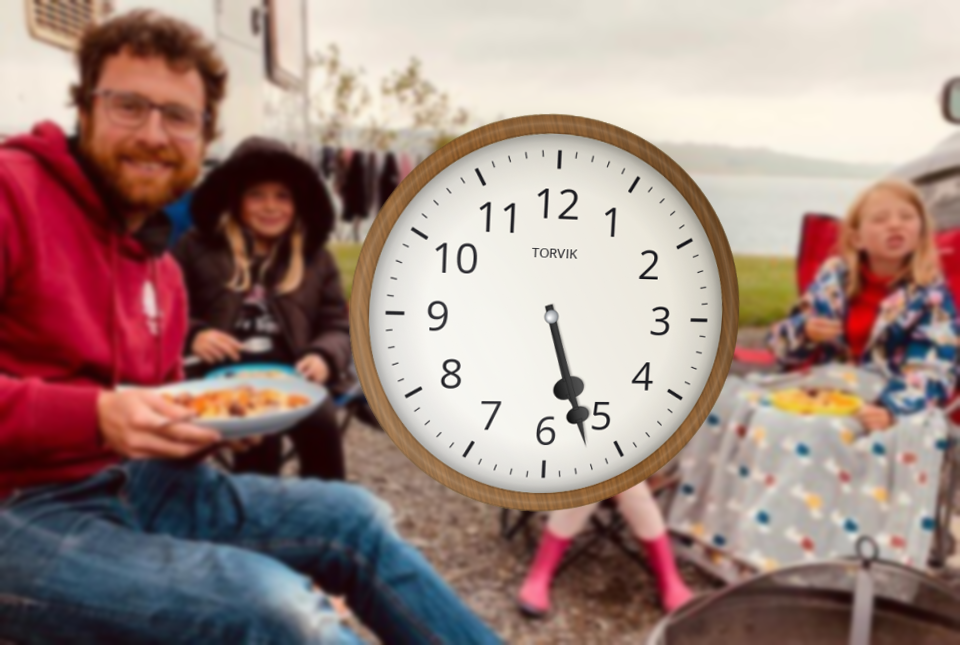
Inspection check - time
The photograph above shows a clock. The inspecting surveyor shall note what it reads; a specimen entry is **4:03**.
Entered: **5:27**
